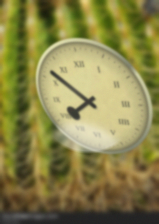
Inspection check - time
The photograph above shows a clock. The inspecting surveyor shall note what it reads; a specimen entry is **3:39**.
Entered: **7:52**
